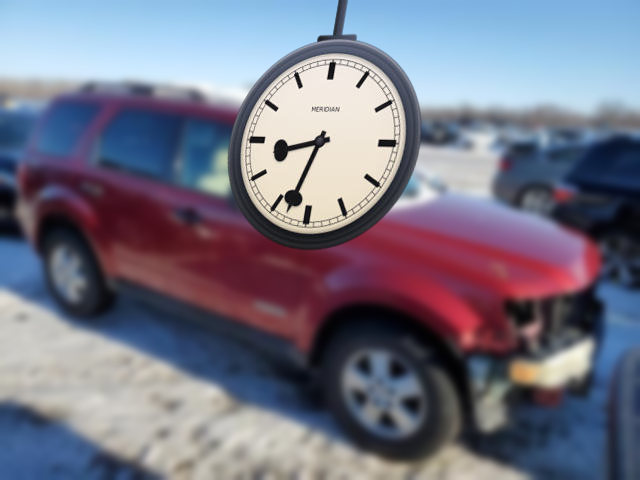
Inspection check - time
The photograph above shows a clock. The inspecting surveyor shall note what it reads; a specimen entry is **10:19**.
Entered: **8:33**
